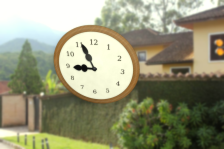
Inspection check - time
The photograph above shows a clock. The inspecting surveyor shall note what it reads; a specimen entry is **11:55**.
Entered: **8:56**
